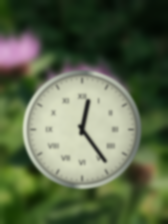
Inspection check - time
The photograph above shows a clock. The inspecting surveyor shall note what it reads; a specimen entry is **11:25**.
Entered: **12:24**
